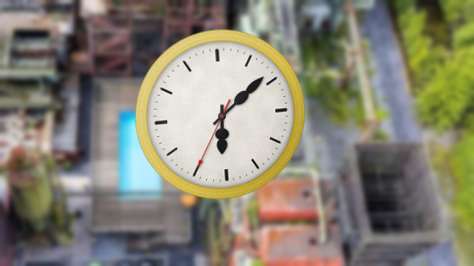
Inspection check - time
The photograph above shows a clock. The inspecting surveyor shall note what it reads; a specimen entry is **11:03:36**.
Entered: **6:08:35**
